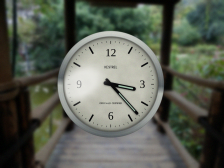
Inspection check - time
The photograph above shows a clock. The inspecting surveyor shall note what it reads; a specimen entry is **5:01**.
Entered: **3:23**
